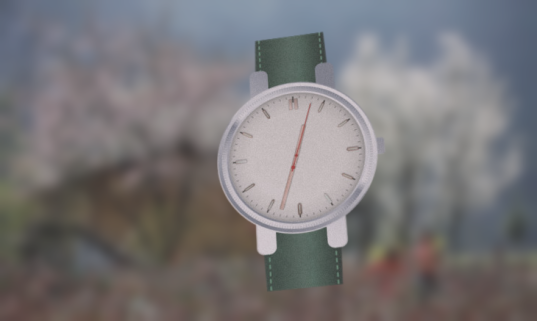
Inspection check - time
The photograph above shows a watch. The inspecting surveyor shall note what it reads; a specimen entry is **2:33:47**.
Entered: **12:33:03**
